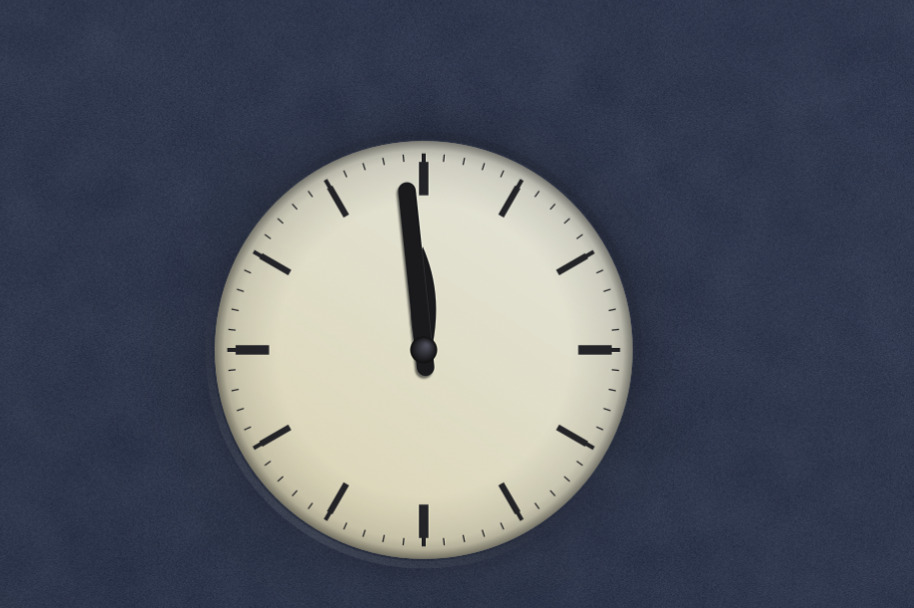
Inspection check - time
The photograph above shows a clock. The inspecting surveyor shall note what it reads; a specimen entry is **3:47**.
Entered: **11:59**
